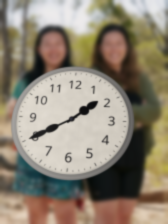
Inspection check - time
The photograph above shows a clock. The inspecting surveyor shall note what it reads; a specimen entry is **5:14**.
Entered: **1:40**
